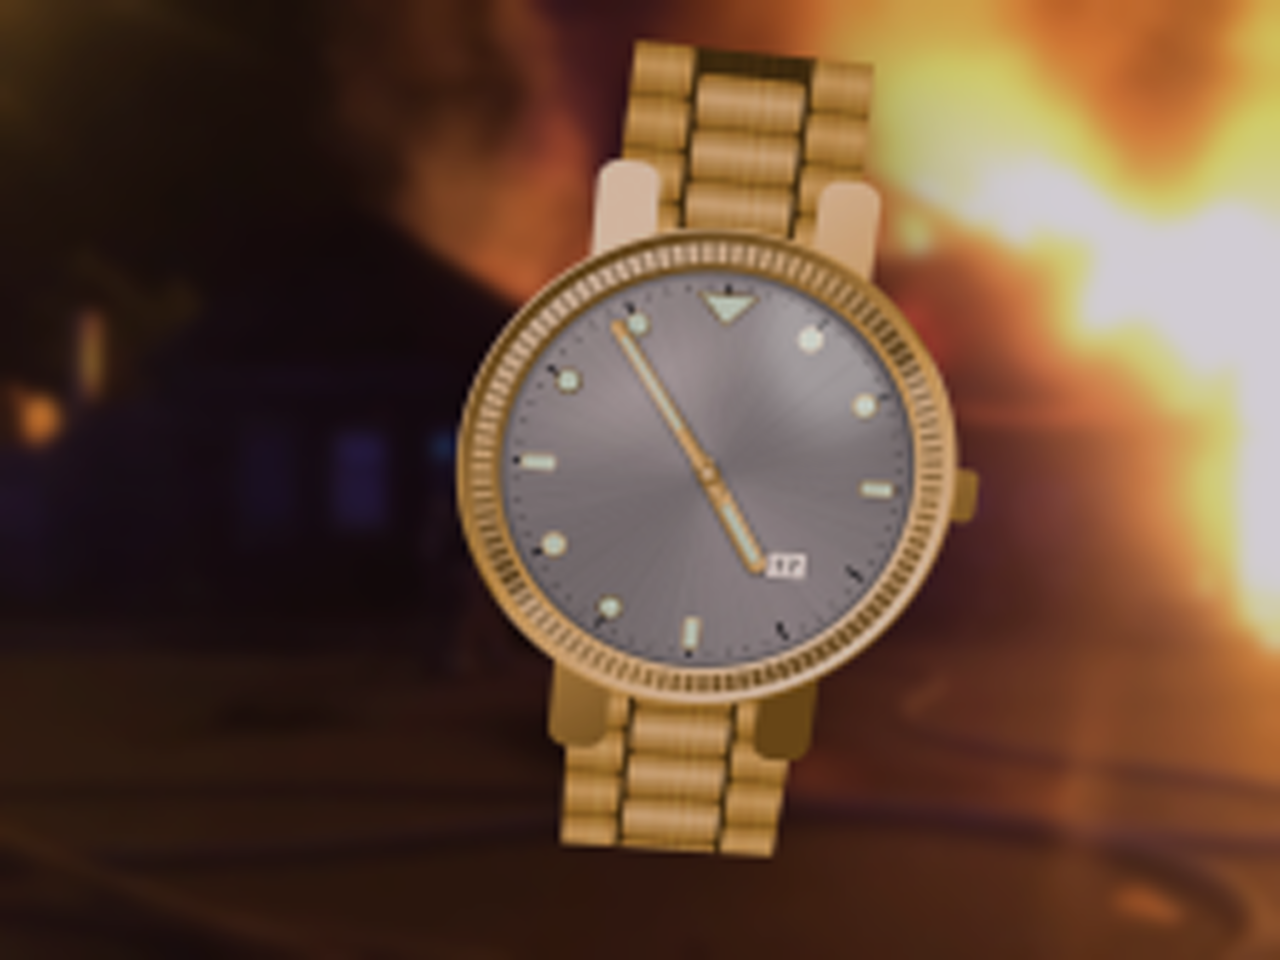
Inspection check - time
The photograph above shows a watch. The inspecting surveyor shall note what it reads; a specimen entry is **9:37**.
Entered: **4:54**
